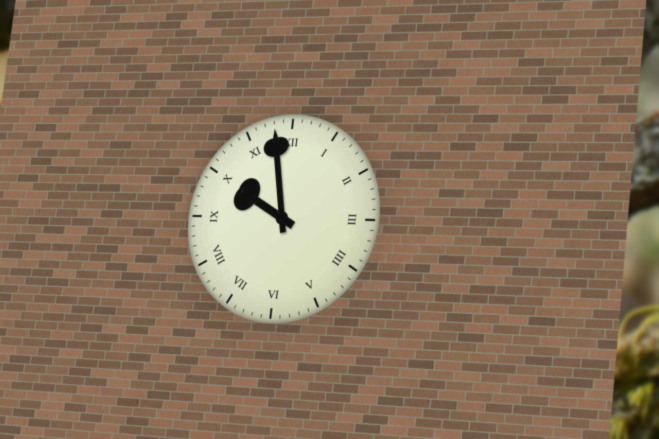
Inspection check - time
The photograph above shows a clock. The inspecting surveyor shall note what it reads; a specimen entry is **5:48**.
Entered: **9:58**
